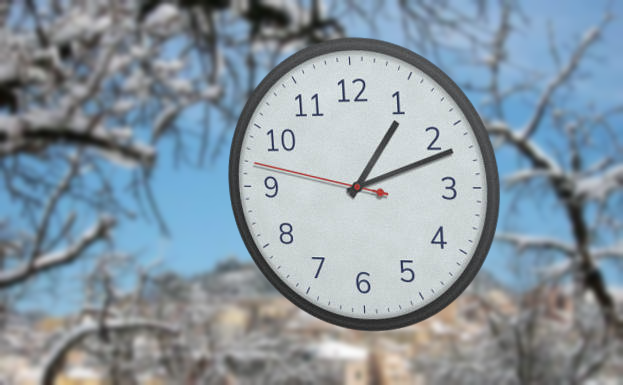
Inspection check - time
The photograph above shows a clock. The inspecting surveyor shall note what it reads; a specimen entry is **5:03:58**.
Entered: **1:11:47**
